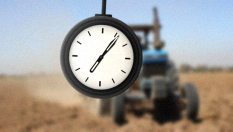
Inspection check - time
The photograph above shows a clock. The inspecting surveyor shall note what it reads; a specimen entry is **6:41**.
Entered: **7:06**
